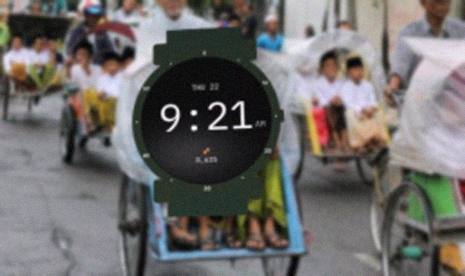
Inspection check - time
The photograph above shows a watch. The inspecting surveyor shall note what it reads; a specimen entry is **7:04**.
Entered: **9:21**
